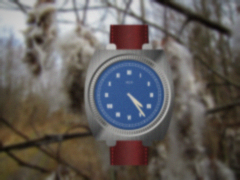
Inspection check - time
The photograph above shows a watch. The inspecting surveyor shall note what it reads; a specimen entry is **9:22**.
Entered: **4:24**
